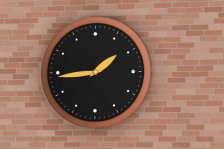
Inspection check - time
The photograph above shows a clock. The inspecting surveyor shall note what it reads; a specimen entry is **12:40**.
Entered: **1:44**
